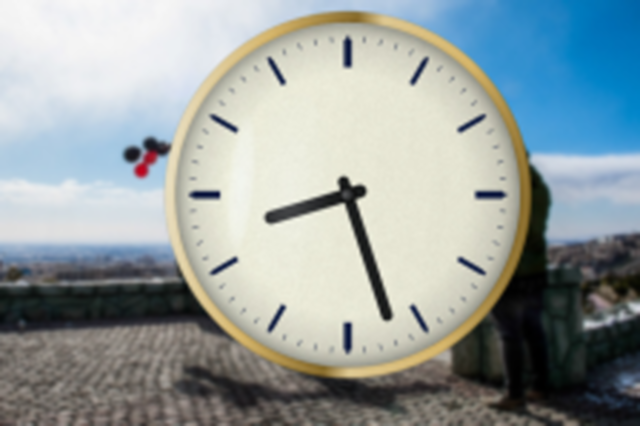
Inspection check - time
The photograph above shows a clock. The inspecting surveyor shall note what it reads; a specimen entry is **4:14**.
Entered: **8:27**
